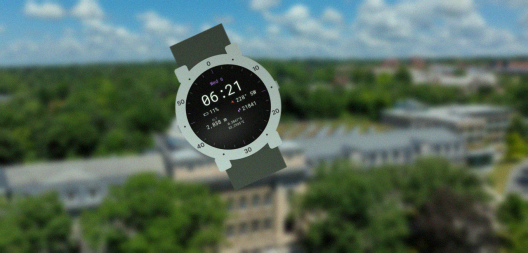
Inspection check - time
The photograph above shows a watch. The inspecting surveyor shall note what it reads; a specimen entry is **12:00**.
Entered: **6:21**
